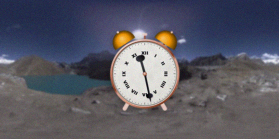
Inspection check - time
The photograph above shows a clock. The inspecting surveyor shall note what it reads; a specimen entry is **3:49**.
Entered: **11:28**
